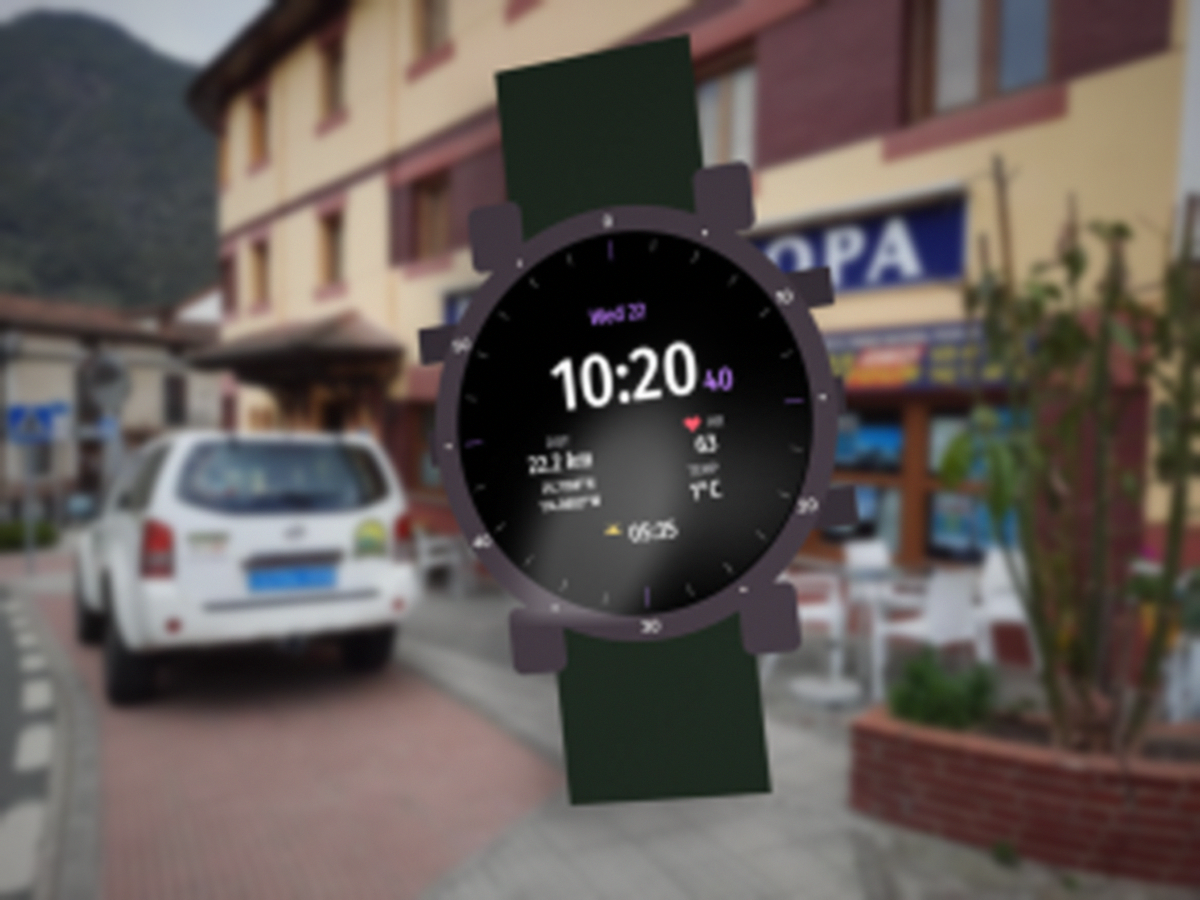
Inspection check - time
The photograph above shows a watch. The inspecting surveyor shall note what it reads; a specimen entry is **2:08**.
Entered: **10:20**
